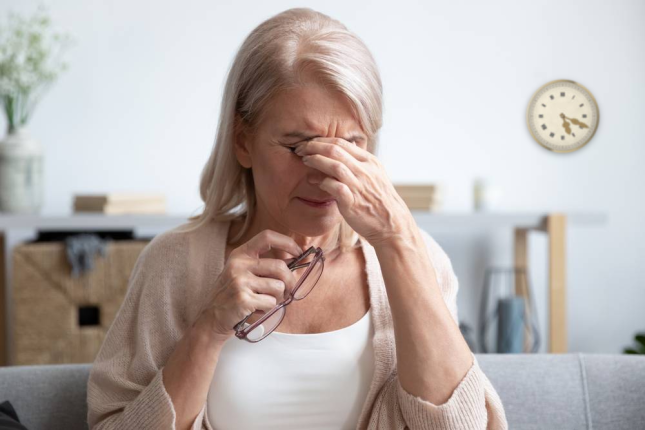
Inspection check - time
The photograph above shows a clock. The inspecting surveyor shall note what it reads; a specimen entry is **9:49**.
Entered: **5:19**
